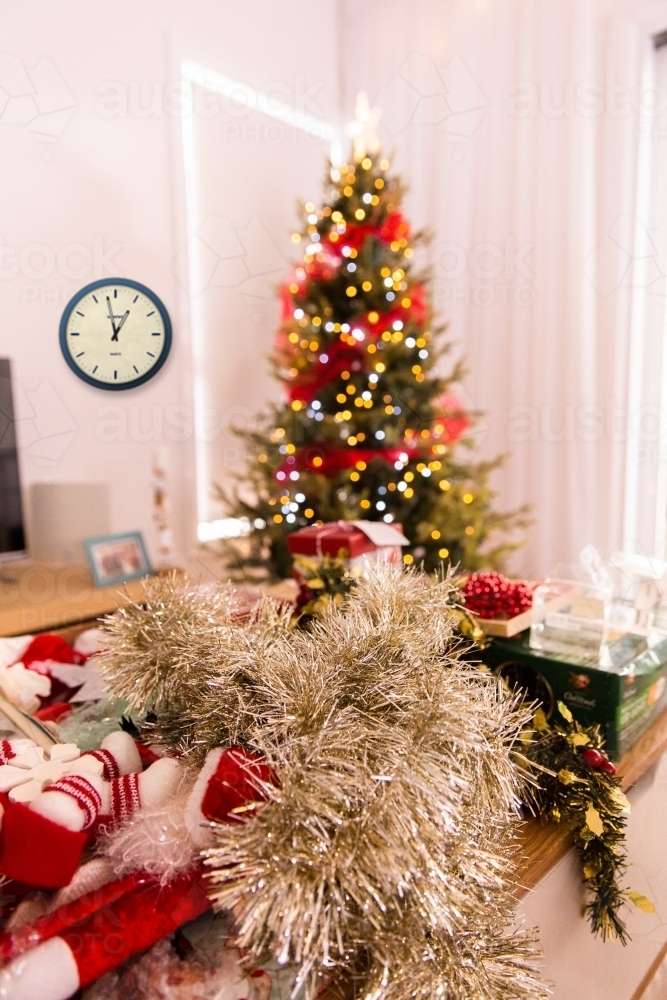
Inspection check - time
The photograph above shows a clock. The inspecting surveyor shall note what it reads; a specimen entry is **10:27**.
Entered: **12:58**
